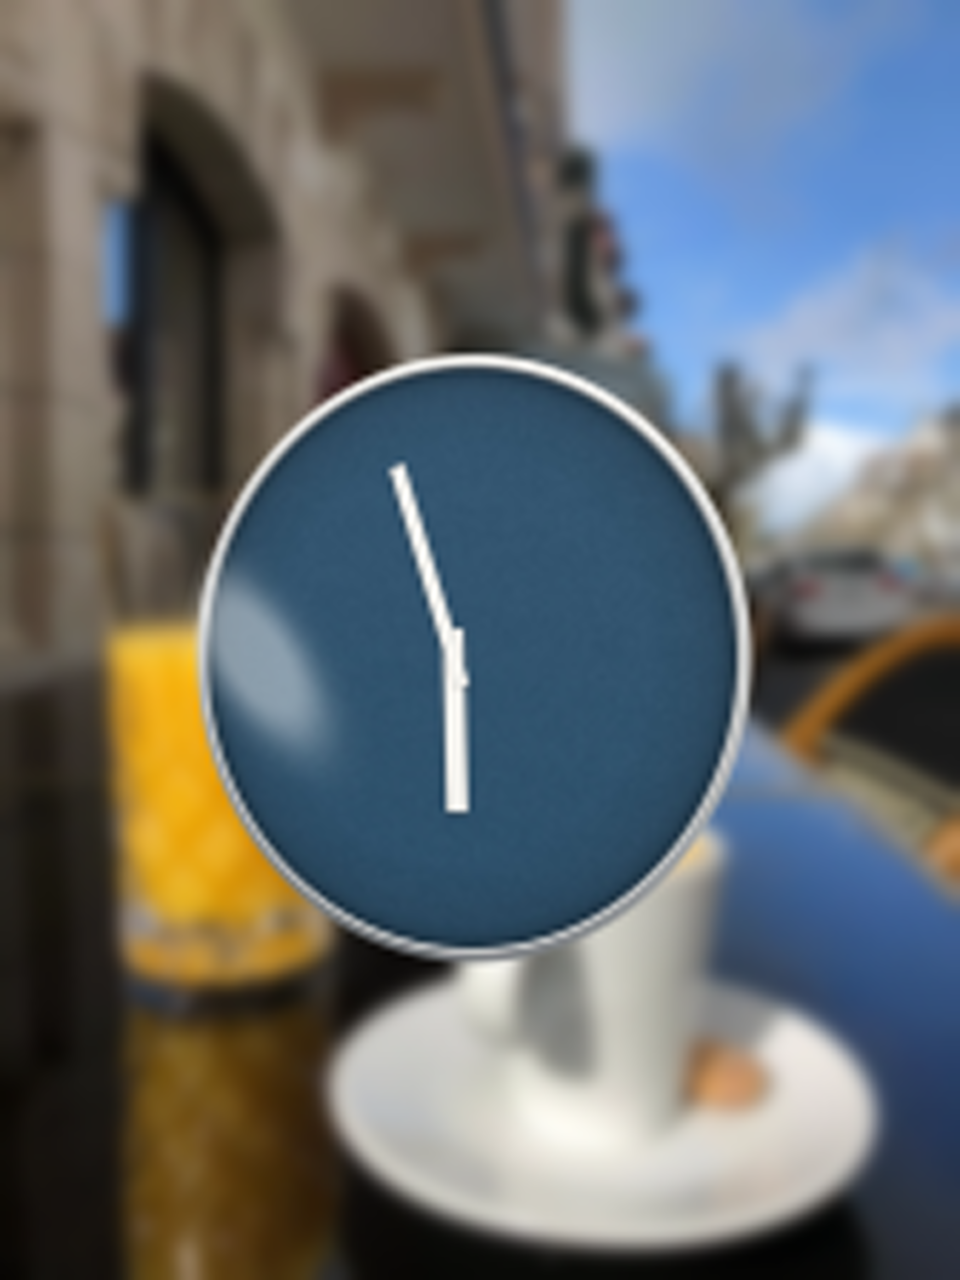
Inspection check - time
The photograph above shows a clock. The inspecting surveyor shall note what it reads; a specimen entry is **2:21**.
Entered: **5:57**
